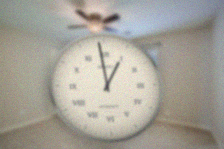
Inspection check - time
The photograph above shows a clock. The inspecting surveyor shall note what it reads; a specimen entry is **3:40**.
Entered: **12:59**
